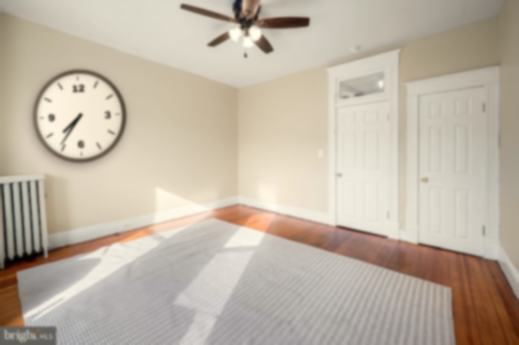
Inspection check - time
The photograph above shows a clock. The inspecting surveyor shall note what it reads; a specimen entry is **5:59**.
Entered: **7:36**
